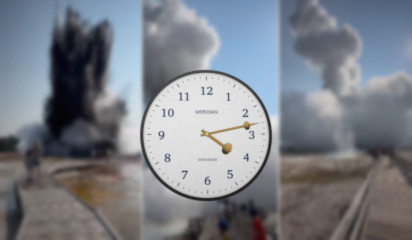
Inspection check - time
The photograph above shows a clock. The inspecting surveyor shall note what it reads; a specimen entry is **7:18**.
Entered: **4:13**
